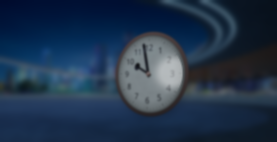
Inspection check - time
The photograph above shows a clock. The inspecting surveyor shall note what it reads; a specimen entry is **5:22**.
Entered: **9:58**
